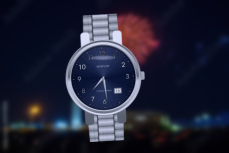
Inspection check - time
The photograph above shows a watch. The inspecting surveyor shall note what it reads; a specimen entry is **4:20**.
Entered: **7:29**
